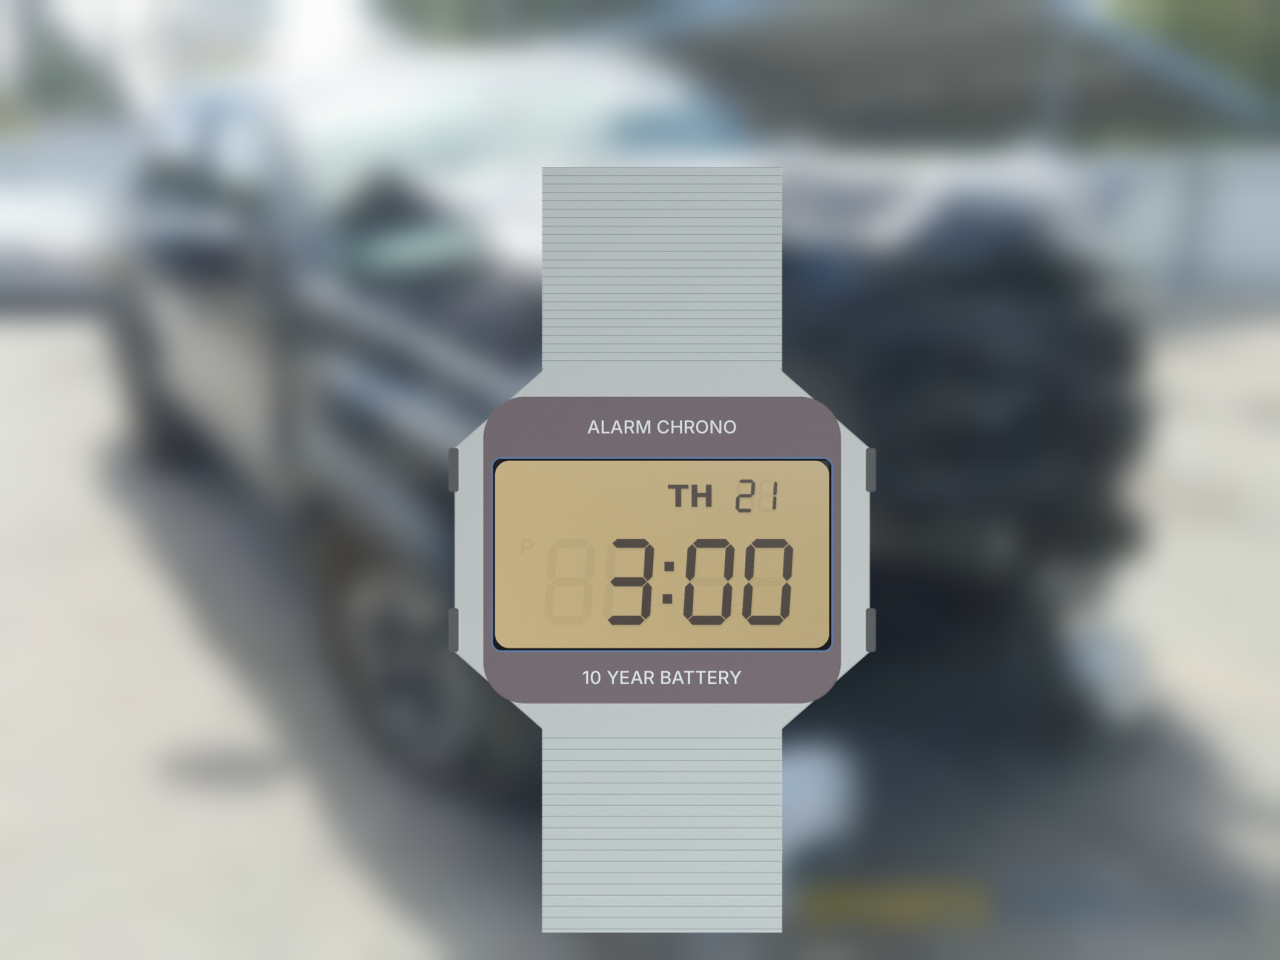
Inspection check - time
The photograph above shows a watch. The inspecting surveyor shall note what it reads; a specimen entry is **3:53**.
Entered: **3:00**
